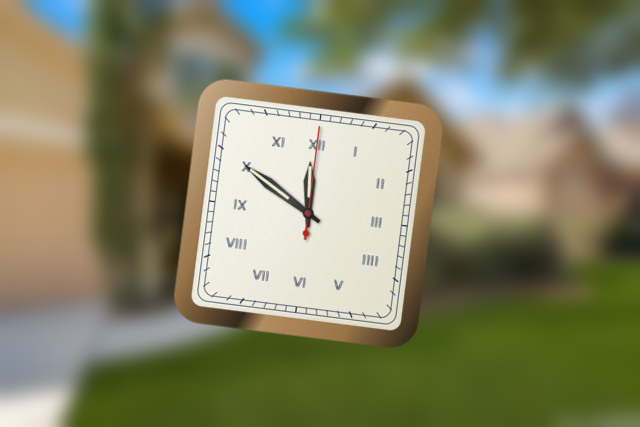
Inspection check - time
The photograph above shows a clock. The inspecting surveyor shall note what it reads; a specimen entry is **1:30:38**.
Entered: **11:50:00**
